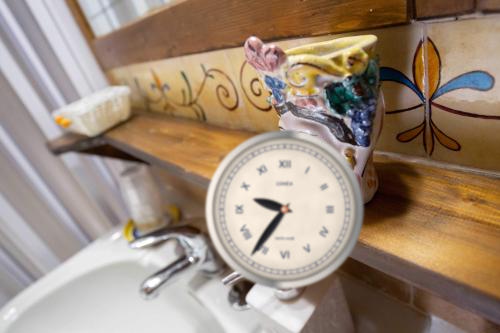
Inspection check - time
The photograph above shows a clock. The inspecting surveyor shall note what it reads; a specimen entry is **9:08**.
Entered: **9:36**
